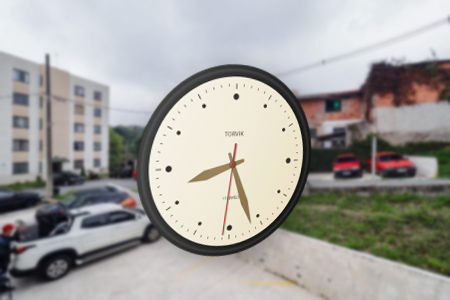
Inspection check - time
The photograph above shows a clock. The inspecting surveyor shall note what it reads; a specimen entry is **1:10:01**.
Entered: **8:26:31**
